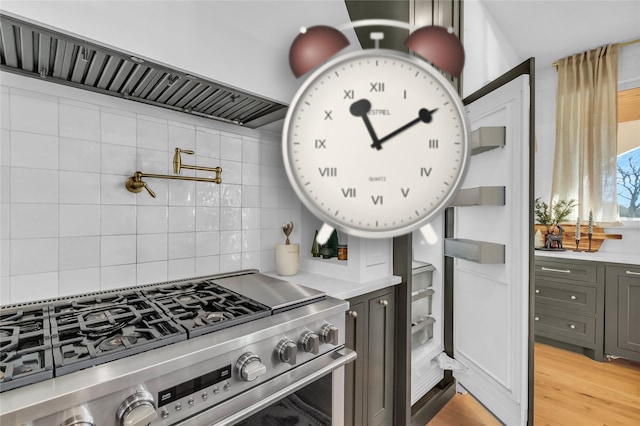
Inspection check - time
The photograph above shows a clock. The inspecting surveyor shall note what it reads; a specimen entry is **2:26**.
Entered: **11:10**
